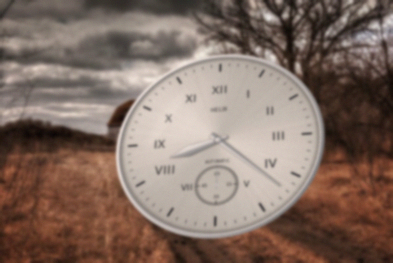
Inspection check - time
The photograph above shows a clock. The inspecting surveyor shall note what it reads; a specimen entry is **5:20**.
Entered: **8:22**
